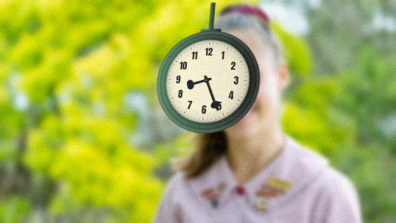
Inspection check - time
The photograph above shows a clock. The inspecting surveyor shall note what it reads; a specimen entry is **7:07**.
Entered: **8:26**
